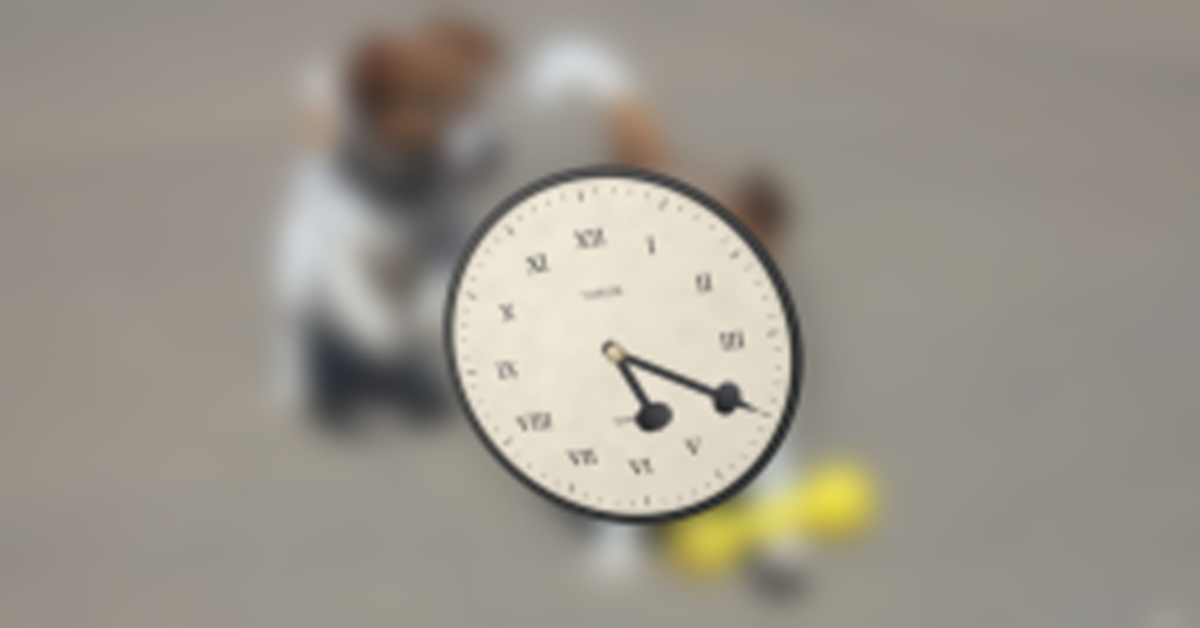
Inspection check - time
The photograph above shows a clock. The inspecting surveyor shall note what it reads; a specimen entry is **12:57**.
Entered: **5:20**
